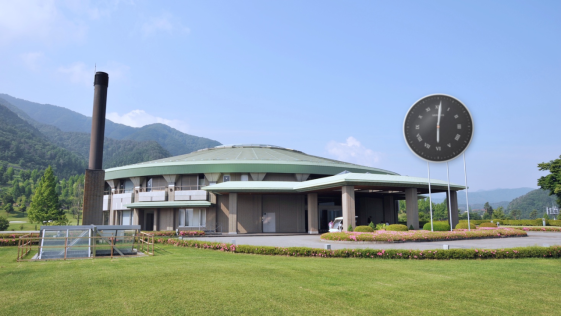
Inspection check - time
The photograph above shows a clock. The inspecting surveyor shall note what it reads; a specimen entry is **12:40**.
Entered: **6:01**
